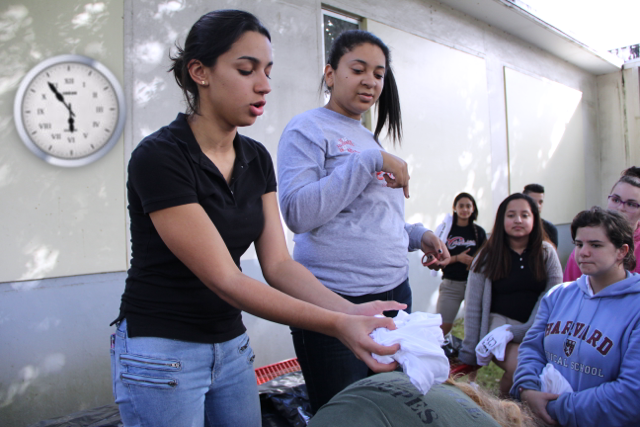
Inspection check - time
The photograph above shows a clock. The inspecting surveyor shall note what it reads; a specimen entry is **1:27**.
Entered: **5:54**
